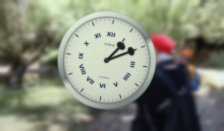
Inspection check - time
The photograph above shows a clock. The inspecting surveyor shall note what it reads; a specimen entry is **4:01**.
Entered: **1:10**
